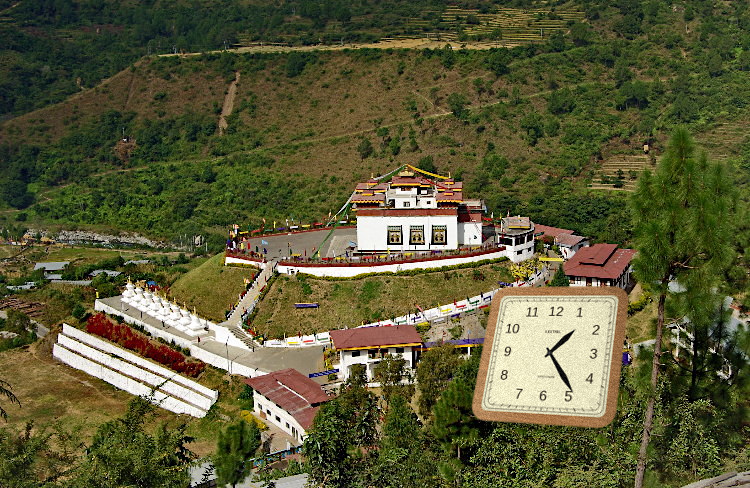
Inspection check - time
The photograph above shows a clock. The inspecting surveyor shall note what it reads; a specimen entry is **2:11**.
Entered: **1:24**
